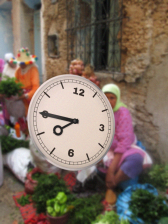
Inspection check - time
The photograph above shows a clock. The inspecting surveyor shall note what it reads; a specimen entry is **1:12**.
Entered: **7:45**
